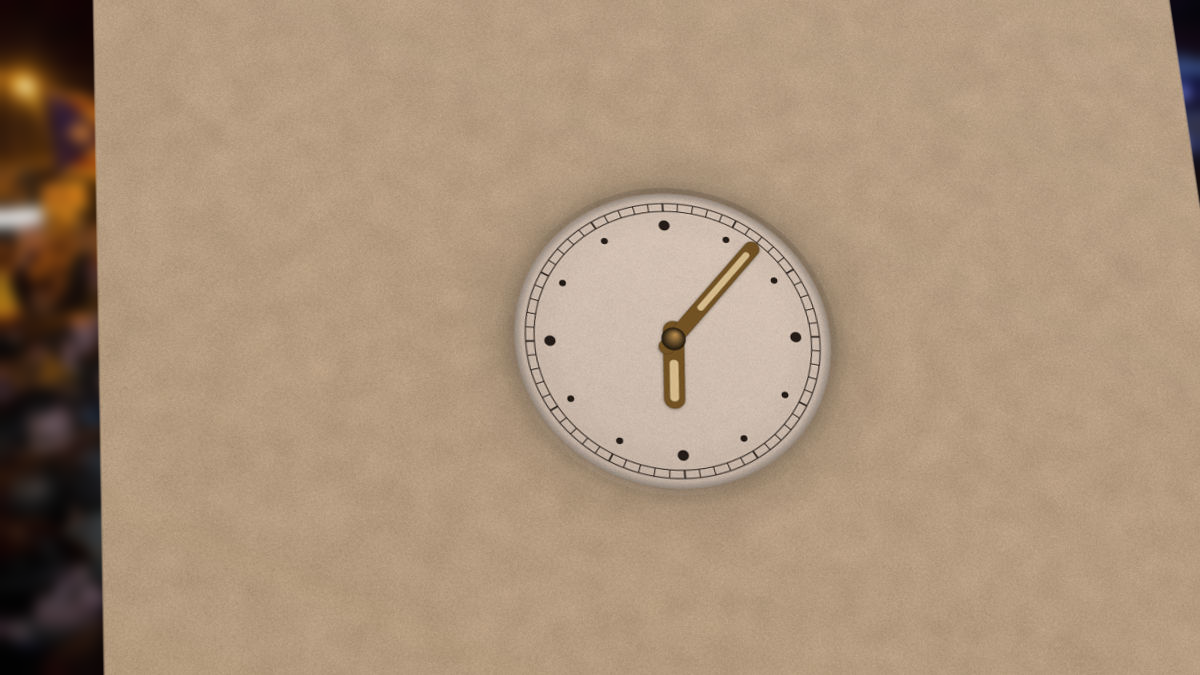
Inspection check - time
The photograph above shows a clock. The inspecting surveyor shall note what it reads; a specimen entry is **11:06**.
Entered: **6:07**
